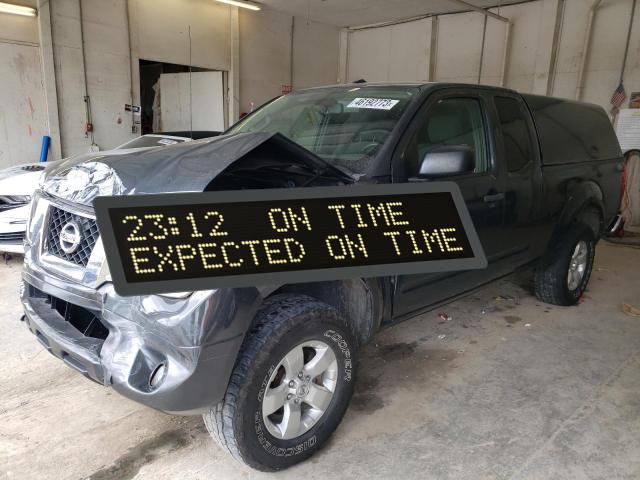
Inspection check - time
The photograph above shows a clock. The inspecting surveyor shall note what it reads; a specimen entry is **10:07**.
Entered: **23:12**
